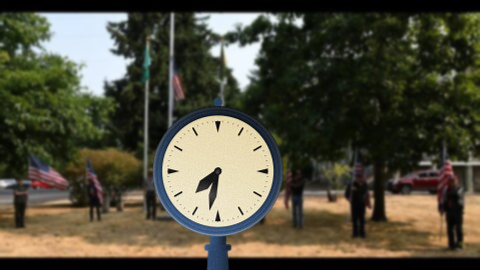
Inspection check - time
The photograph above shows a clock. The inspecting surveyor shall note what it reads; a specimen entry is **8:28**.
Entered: **7:32**
